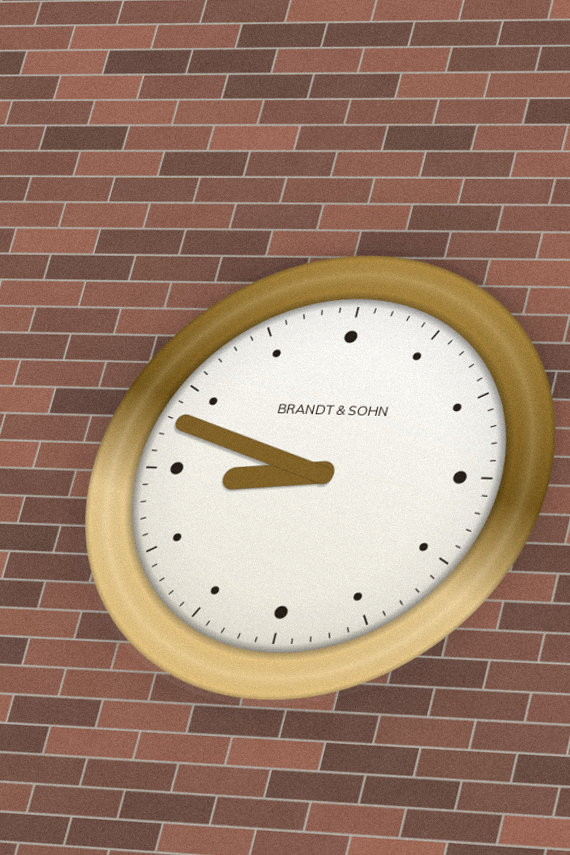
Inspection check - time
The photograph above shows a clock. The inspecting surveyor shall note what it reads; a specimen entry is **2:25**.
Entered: **8:48**
